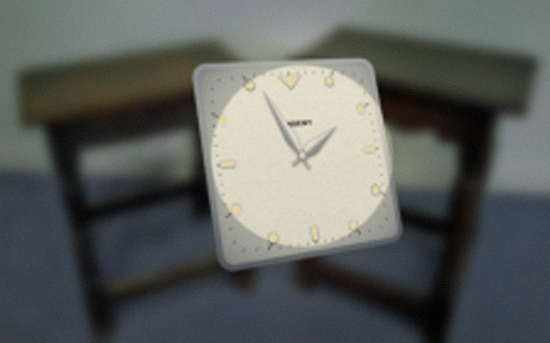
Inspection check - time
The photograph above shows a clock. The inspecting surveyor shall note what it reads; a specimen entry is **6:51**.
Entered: **1:56**
